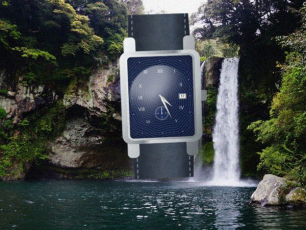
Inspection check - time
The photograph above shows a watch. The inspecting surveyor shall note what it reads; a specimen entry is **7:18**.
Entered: **4:26**
